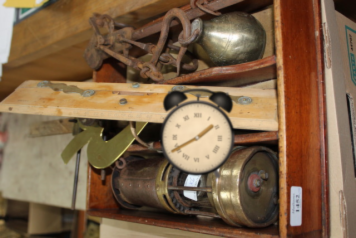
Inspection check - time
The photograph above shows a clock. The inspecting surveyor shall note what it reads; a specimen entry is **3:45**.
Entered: **1:40**
